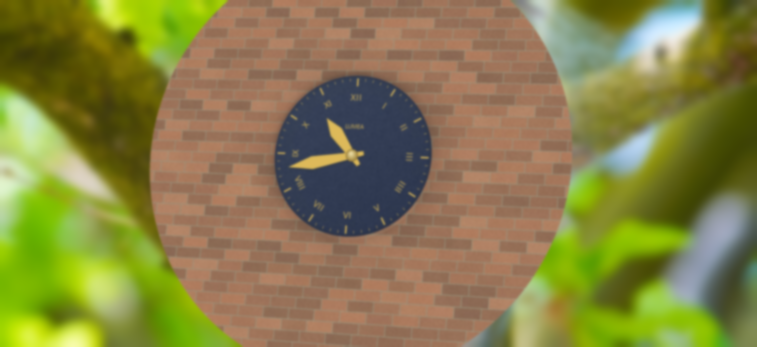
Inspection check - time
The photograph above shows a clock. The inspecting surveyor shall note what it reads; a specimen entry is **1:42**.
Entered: **10:43**
